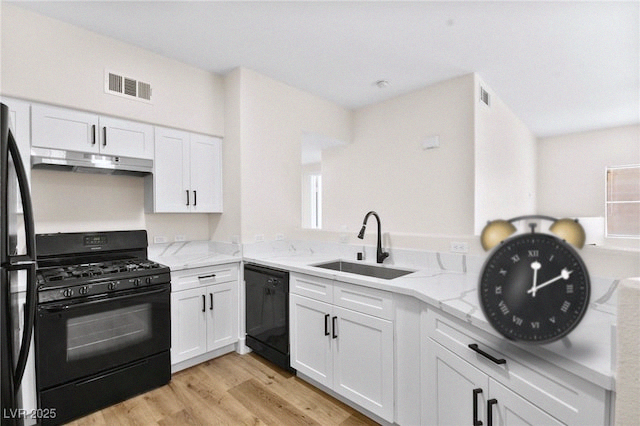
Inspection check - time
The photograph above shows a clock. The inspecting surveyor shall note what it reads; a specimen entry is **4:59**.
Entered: **12:11**
